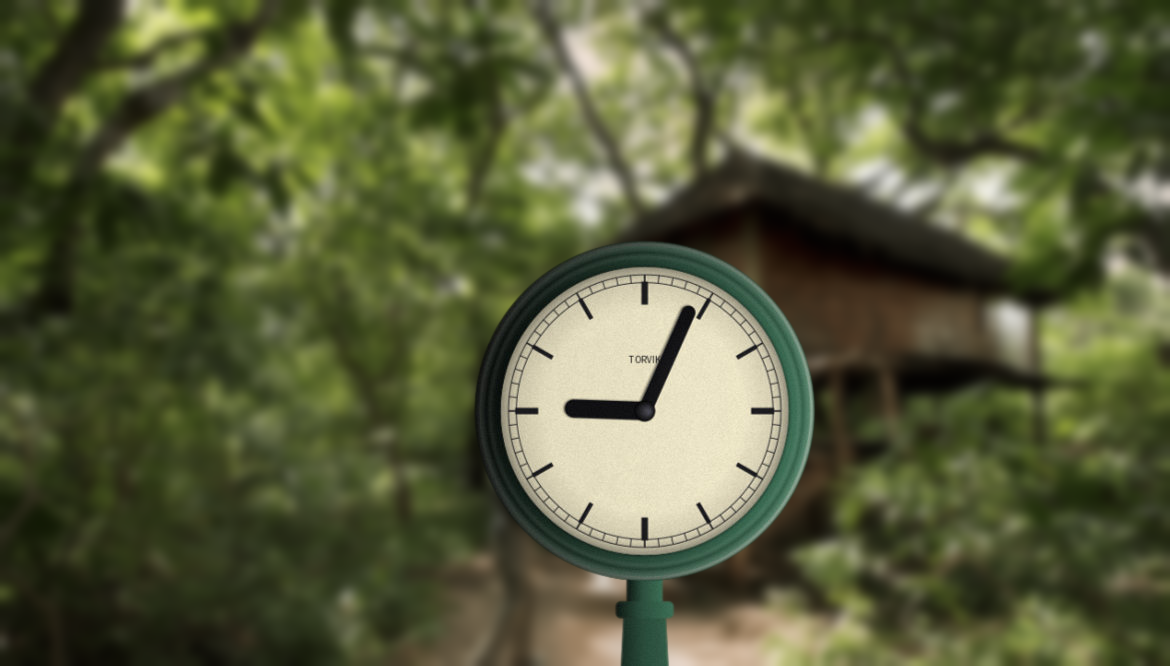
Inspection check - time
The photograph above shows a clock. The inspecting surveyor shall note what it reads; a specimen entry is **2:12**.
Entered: **9:04**
